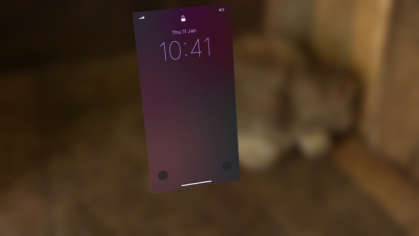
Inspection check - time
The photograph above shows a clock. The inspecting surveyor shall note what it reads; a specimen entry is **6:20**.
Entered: **10:41**
